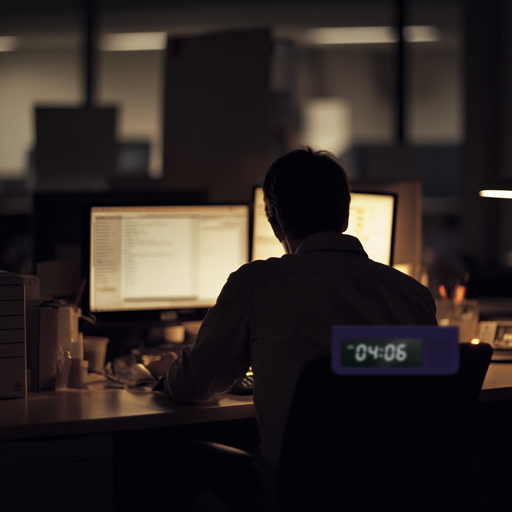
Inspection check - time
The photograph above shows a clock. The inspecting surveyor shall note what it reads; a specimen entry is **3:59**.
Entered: **4:06**
